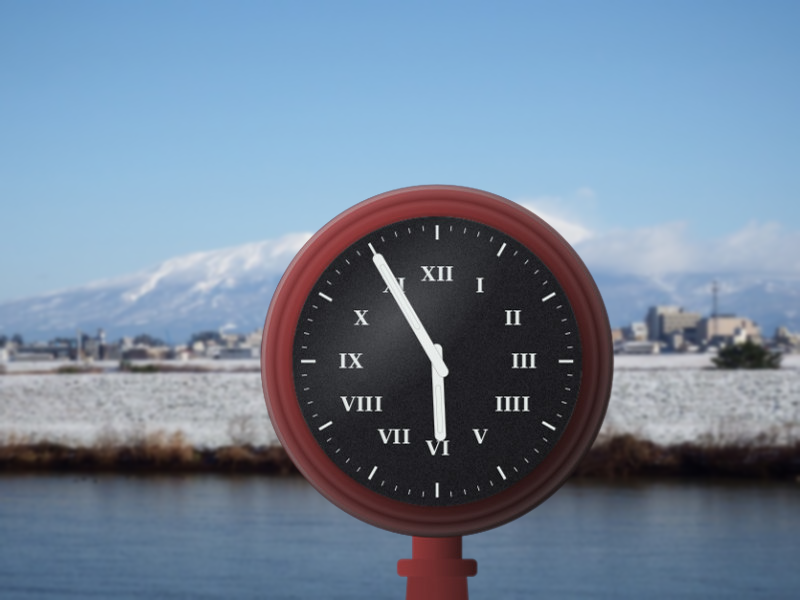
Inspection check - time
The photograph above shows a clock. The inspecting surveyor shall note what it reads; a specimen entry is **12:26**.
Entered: **5:55**
